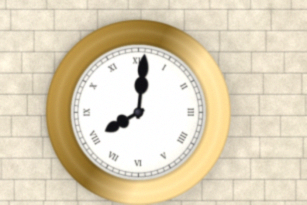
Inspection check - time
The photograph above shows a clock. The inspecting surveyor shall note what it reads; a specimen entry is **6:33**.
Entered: **8:01**
